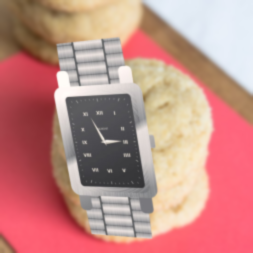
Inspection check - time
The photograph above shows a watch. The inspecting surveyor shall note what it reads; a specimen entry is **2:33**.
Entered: **2:56**
